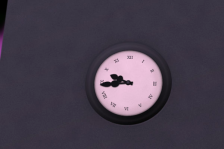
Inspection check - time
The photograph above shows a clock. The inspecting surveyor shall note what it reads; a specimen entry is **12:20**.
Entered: **9:44**
